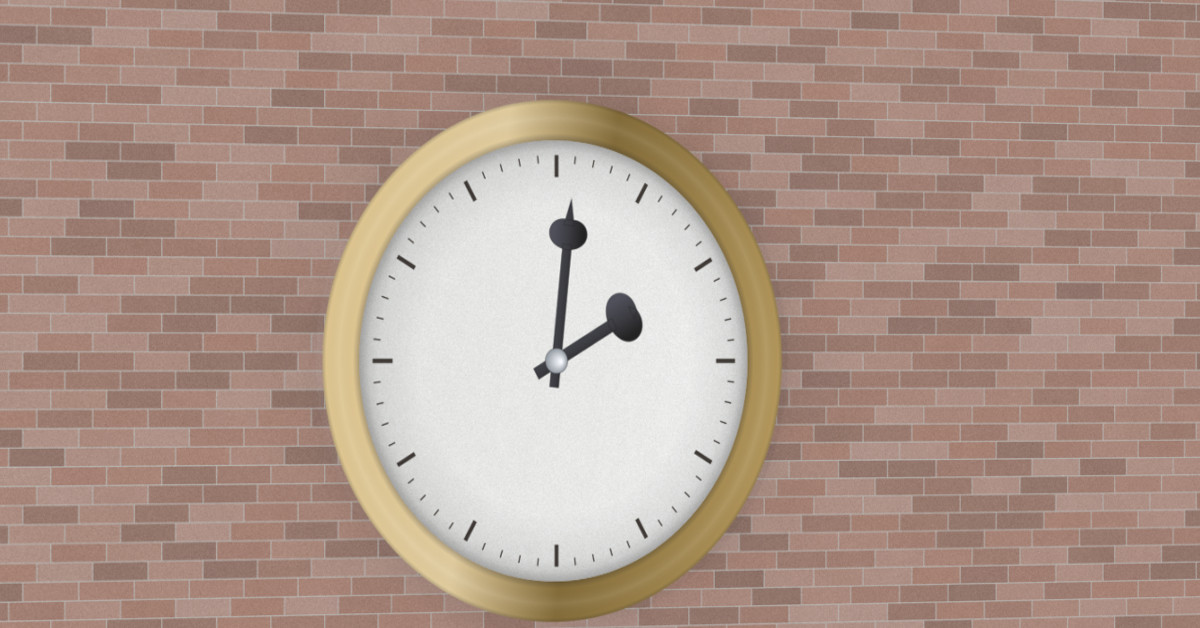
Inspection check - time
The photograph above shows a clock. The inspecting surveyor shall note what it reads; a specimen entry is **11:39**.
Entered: **2:01**
